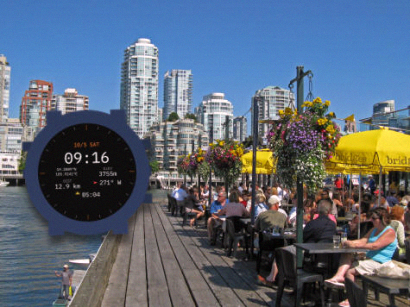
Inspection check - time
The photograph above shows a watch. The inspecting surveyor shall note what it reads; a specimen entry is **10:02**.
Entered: **9:16**
